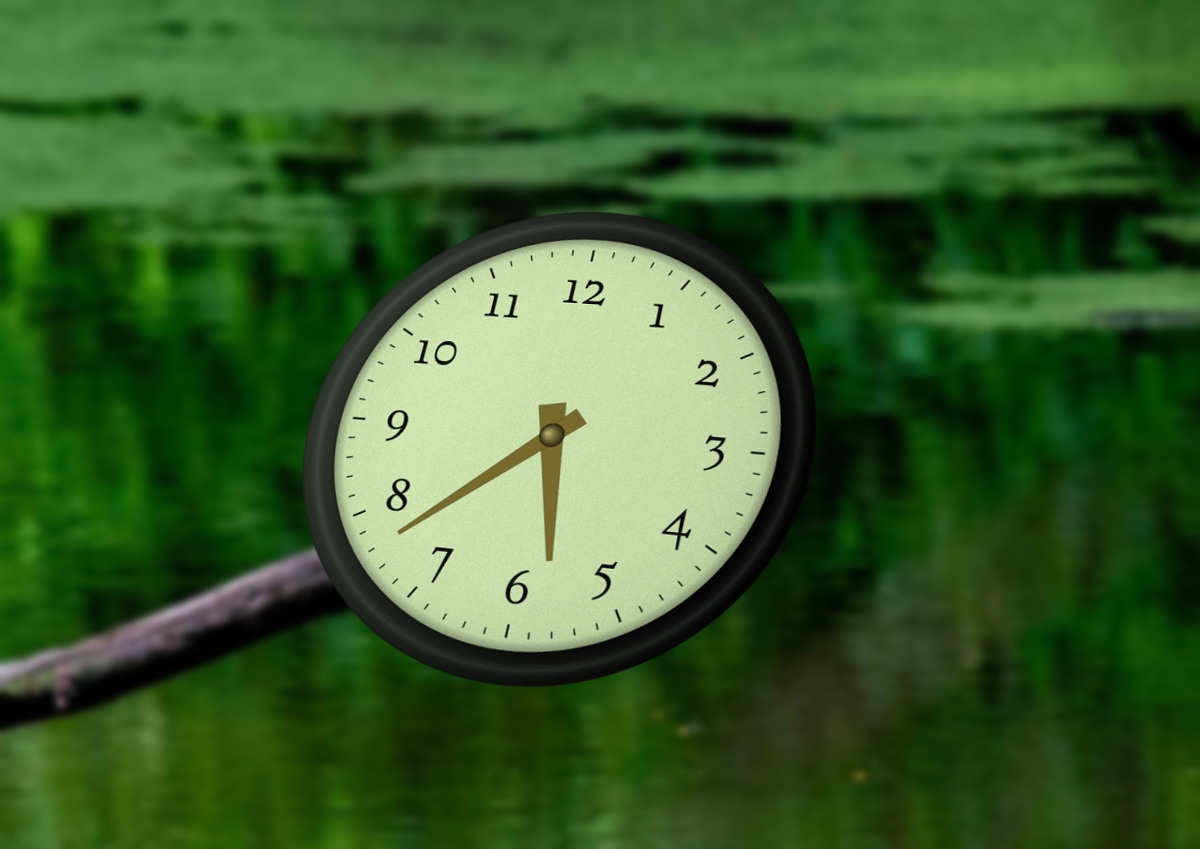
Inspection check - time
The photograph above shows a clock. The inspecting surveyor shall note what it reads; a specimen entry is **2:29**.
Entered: **5:38**
